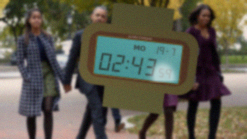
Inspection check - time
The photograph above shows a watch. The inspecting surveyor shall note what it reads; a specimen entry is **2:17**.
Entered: **2:43**
